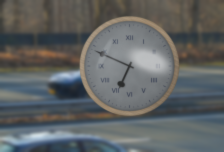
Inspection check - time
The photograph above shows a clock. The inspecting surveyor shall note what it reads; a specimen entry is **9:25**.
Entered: **6:49**
